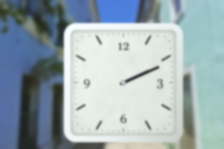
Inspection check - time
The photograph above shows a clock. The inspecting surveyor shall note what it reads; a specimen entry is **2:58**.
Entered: **2:11**
